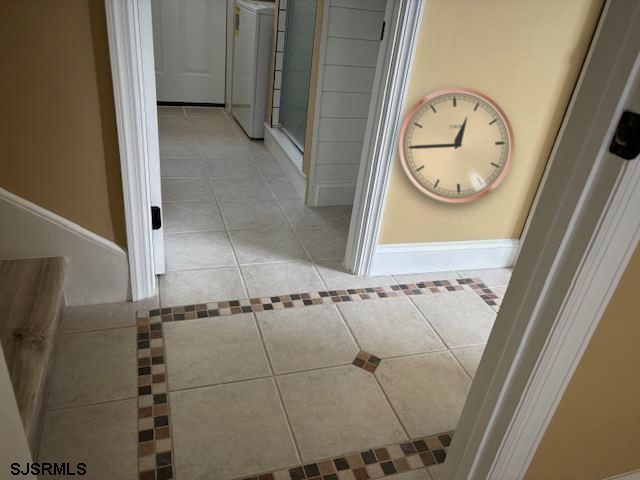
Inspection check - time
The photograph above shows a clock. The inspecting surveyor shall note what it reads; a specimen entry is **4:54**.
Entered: **12:45**
